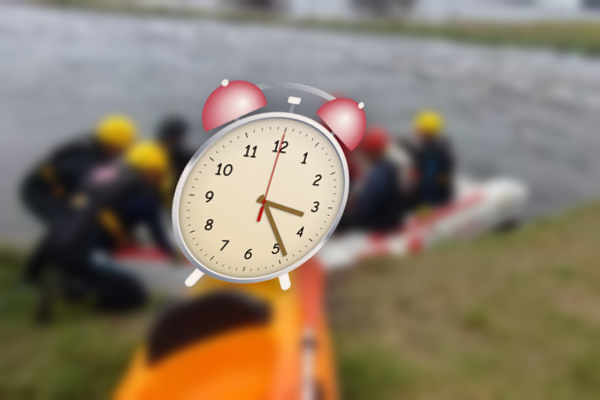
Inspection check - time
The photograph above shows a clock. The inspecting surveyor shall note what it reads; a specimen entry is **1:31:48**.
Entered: **3:24:00**
